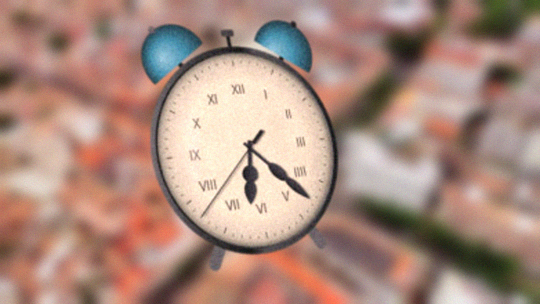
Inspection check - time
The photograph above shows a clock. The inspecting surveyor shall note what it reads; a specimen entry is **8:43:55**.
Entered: **6:22:38**
